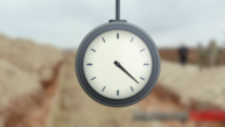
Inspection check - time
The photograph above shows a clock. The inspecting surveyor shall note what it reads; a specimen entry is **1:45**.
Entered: **4:22**
